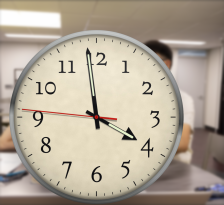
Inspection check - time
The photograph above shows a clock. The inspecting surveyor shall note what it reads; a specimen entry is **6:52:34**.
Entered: **3:58:46**
